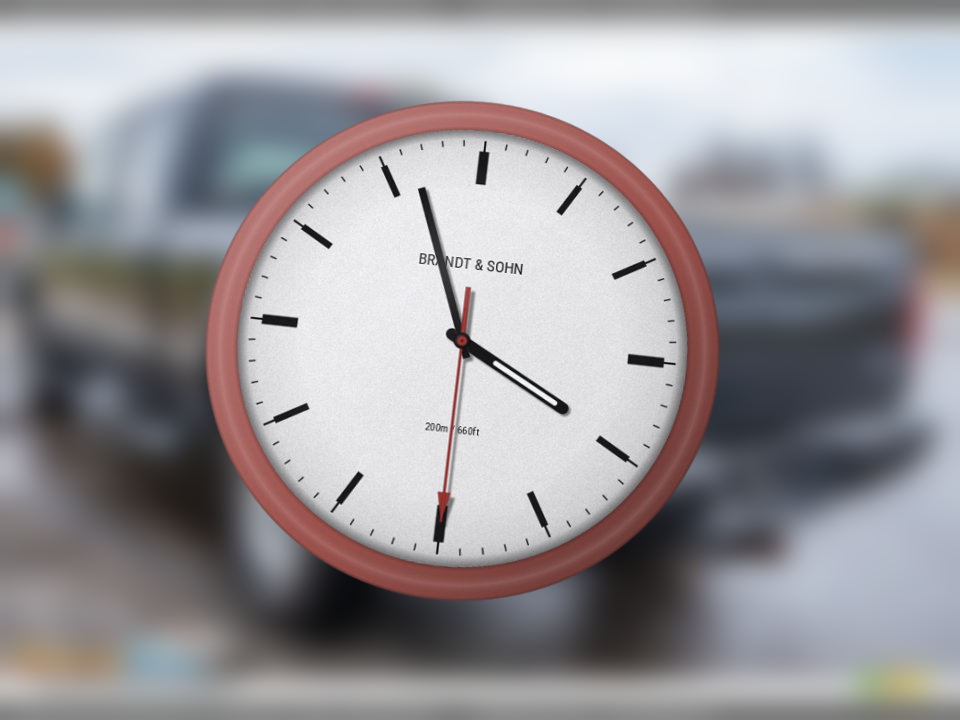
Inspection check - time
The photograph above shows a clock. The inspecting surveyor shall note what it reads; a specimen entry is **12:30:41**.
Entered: **3:56:30**
